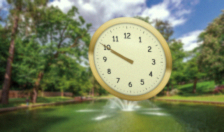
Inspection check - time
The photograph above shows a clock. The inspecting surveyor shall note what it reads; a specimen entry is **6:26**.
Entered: **9:50**
